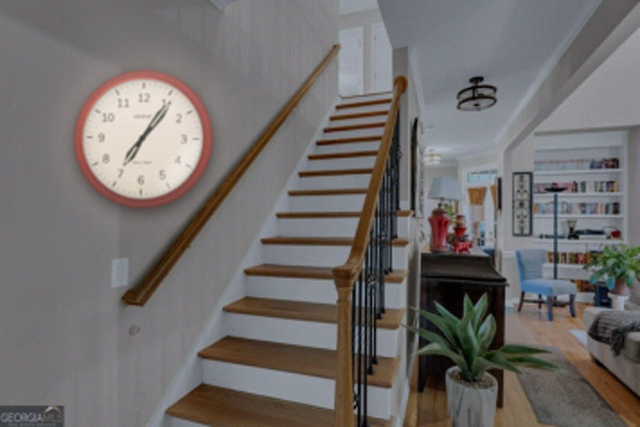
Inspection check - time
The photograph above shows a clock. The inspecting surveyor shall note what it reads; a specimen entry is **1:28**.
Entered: **7:06**
